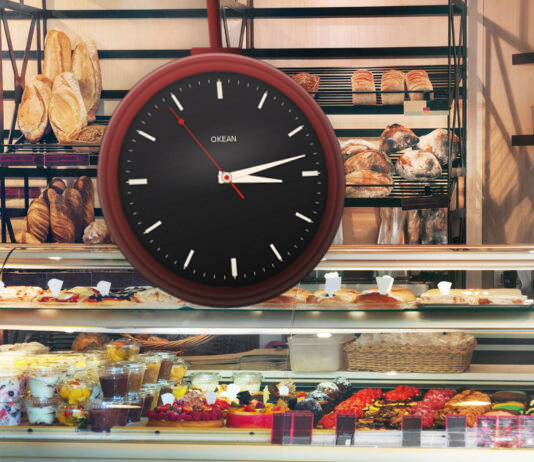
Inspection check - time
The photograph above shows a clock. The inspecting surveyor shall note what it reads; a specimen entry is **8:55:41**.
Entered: **3:12:54**
